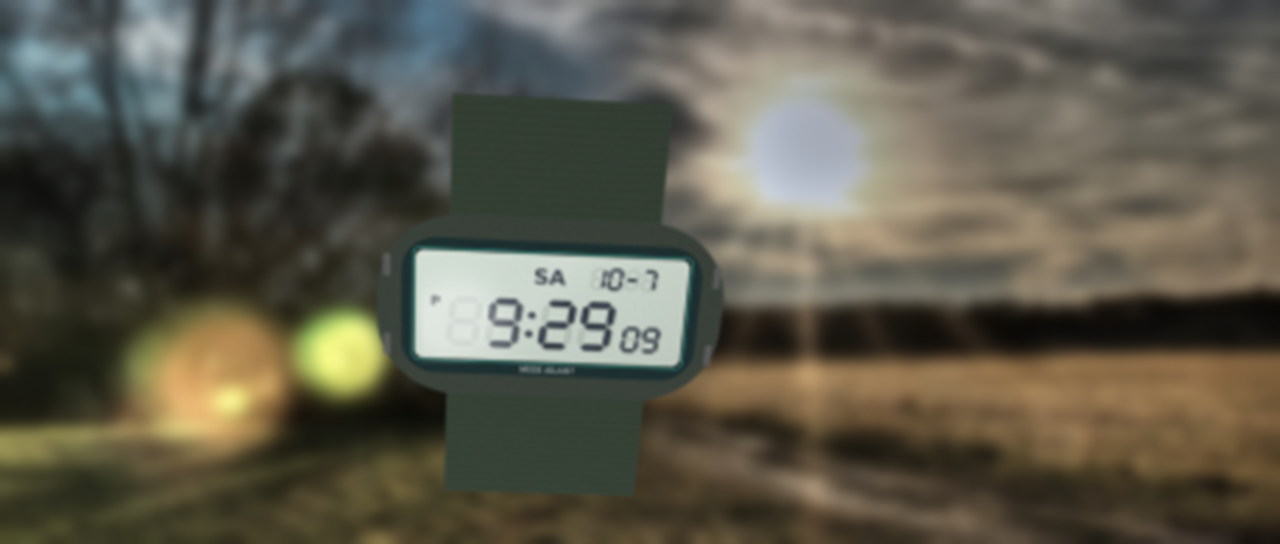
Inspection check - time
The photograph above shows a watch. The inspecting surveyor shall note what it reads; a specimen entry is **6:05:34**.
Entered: **9:29:09**
